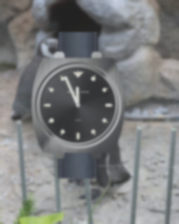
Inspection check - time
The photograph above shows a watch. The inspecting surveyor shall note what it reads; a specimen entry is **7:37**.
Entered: **11:56**
